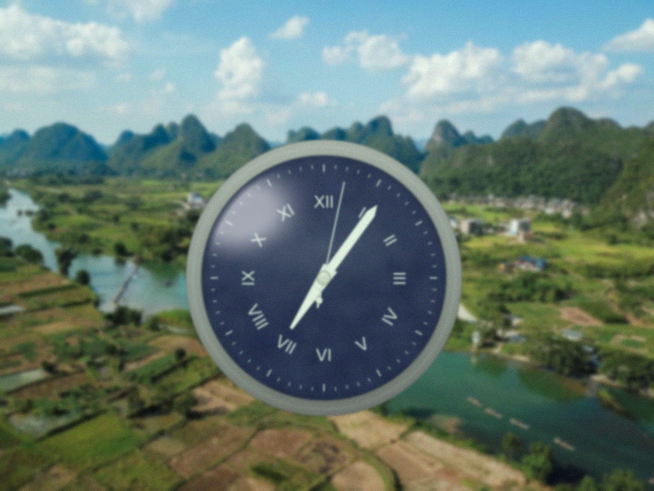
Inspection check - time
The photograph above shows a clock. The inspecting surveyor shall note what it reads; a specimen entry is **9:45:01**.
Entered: **7:06:02**
